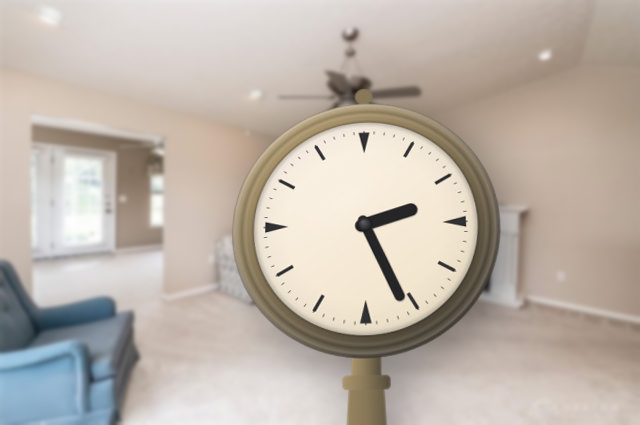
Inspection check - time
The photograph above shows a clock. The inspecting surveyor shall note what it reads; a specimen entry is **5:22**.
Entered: **2:26**
